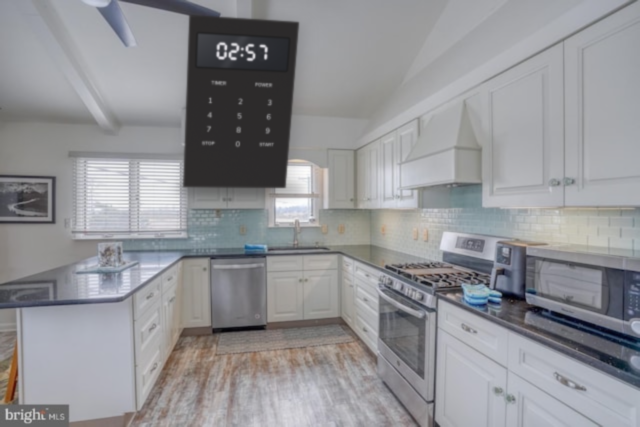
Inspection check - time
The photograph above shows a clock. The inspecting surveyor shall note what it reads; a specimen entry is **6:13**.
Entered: **2:57**
